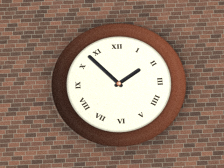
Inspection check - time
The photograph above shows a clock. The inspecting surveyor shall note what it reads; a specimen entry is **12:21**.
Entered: **1:53**
